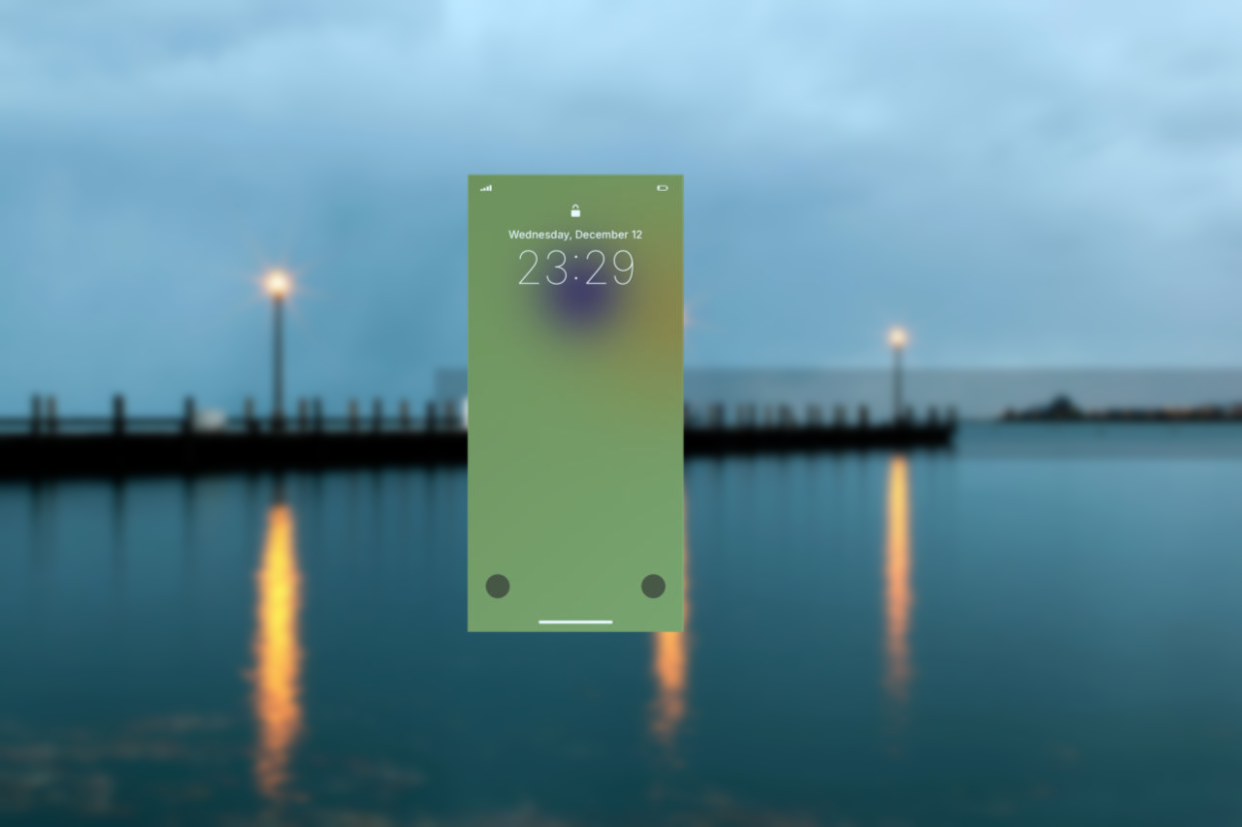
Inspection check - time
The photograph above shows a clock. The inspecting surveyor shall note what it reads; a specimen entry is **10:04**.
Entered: **23:29**
